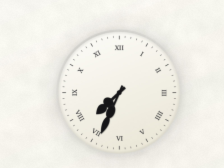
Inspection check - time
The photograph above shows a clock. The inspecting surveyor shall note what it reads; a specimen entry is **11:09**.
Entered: **7:34**
